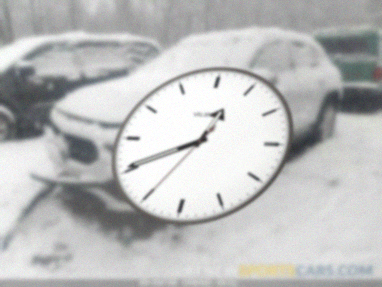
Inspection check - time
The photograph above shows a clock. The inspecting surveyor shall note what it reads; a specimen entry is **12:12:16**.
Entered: **12:40:35**
